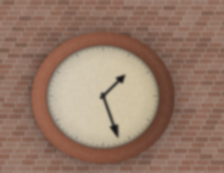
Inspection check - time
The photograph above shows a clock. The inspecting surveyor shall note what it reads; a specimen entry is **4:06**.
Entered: **1:27**
